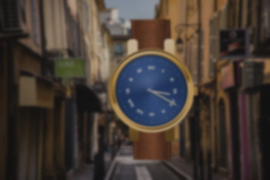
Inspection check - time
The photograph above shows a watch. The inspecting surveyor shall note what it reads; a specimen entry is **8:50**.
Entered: **3:20**
